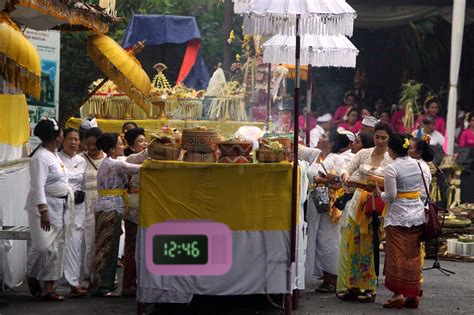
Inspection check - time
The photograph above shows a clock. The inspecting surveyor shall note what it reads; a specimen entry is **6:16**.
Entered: **12:46**
